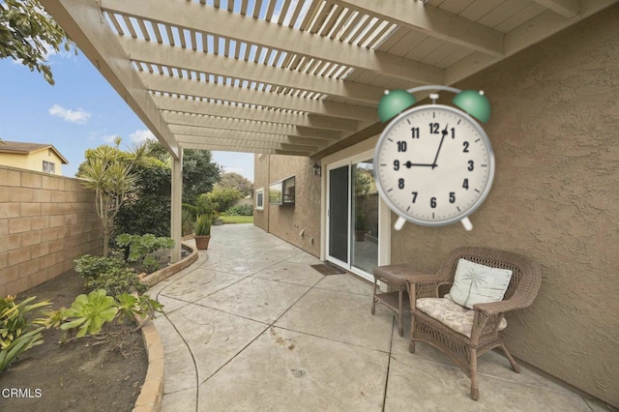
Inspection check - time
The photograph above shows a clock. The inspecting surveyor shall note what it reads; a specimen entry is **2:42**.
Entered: **9:03**
